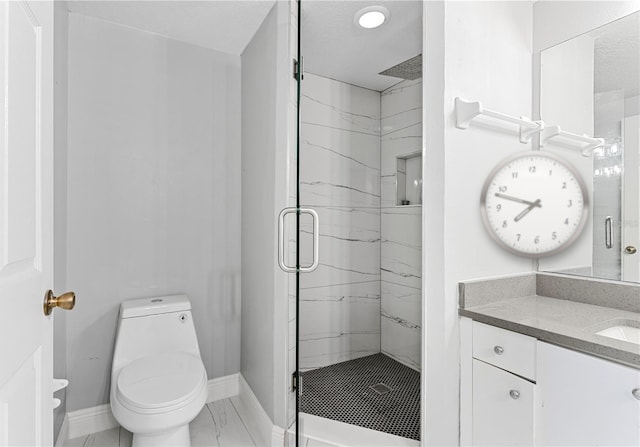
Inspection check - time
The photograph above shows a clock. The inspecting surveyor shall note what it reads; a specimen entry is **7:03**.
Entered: **7:48**
